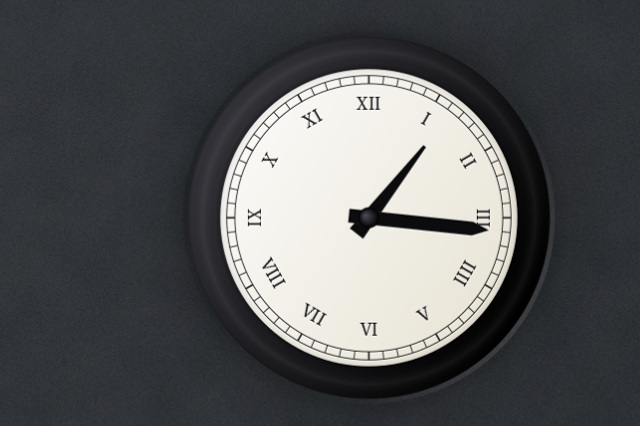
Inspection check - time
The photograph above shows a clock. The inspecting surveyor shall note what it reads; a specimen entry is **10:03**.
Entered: **1:16**
